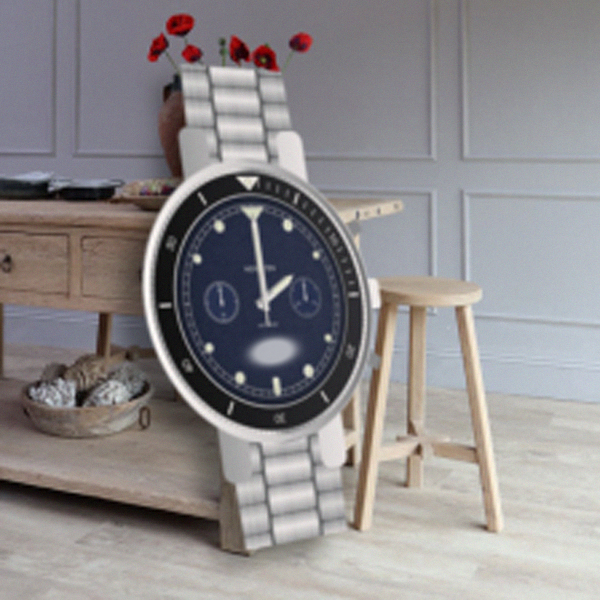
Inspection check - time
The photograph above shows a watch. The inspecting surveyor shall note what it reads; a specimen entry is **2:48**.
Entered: **2:00**
